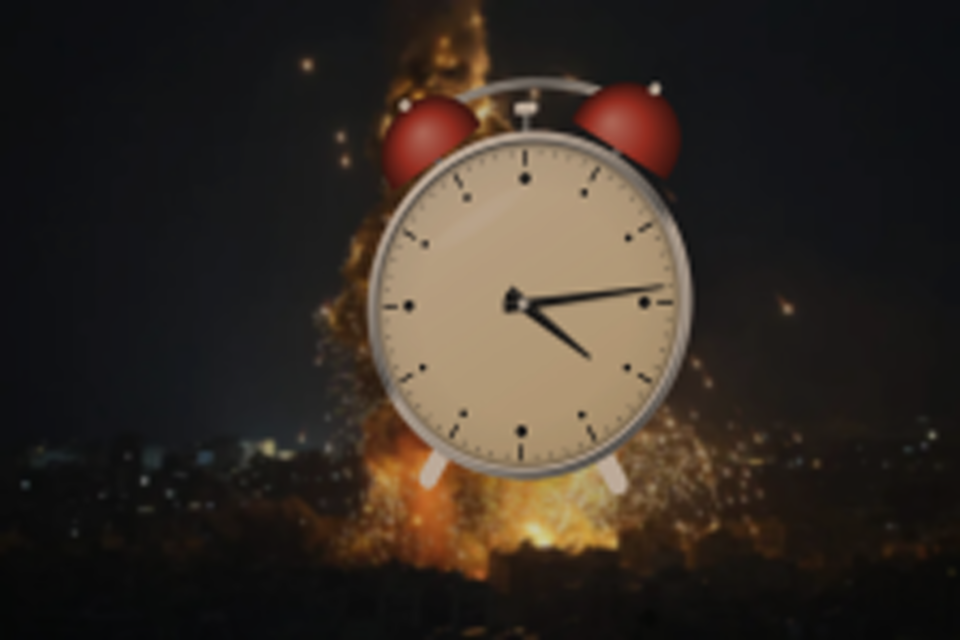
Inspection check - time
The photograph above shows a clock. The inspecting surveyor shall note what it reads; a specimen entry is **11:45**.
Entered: **4:14**
